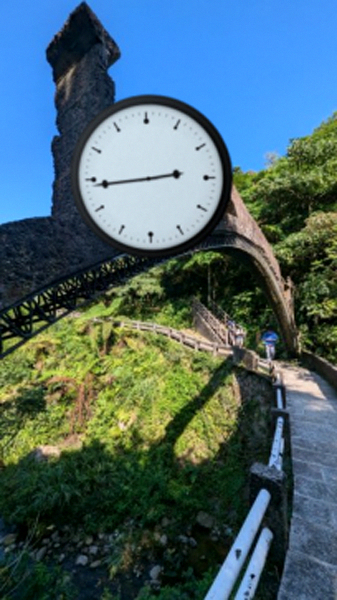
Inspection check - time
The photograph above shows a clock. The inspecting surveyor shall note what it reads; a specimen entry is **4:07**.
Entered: **2:44**
